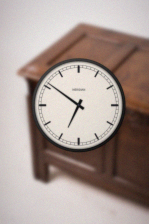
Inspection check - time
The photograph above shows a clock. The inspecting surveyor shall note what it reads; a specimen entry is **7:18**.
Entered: **6:51**
